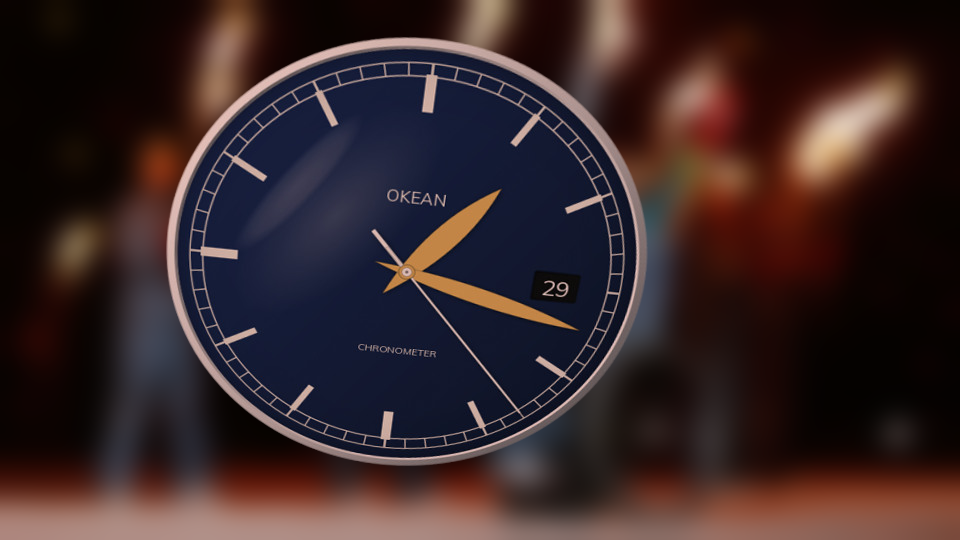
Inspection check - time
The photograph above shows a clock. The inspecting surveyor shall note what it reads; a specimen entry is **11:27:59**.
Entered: **1:17:23**
